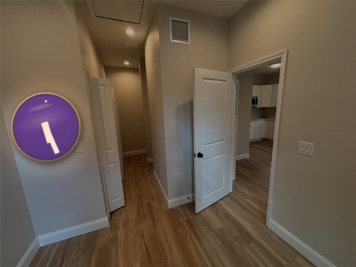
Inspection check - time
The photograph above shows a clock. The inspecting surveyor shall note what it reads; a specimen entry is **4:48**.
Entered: **5:26**
